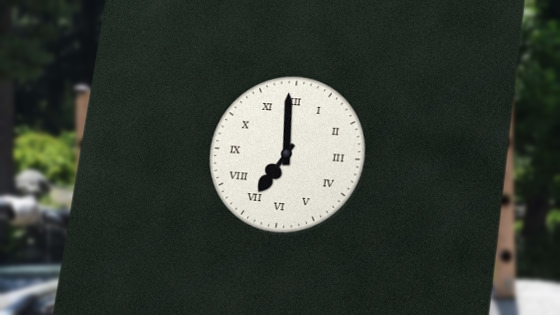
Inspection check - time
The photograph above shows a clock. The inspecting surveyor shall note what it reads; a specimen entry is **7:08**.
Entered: **6:59**
